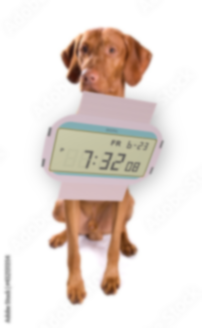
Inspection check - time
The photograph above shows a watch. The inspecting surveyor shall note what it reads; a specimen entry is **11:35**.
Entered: **7:32**
